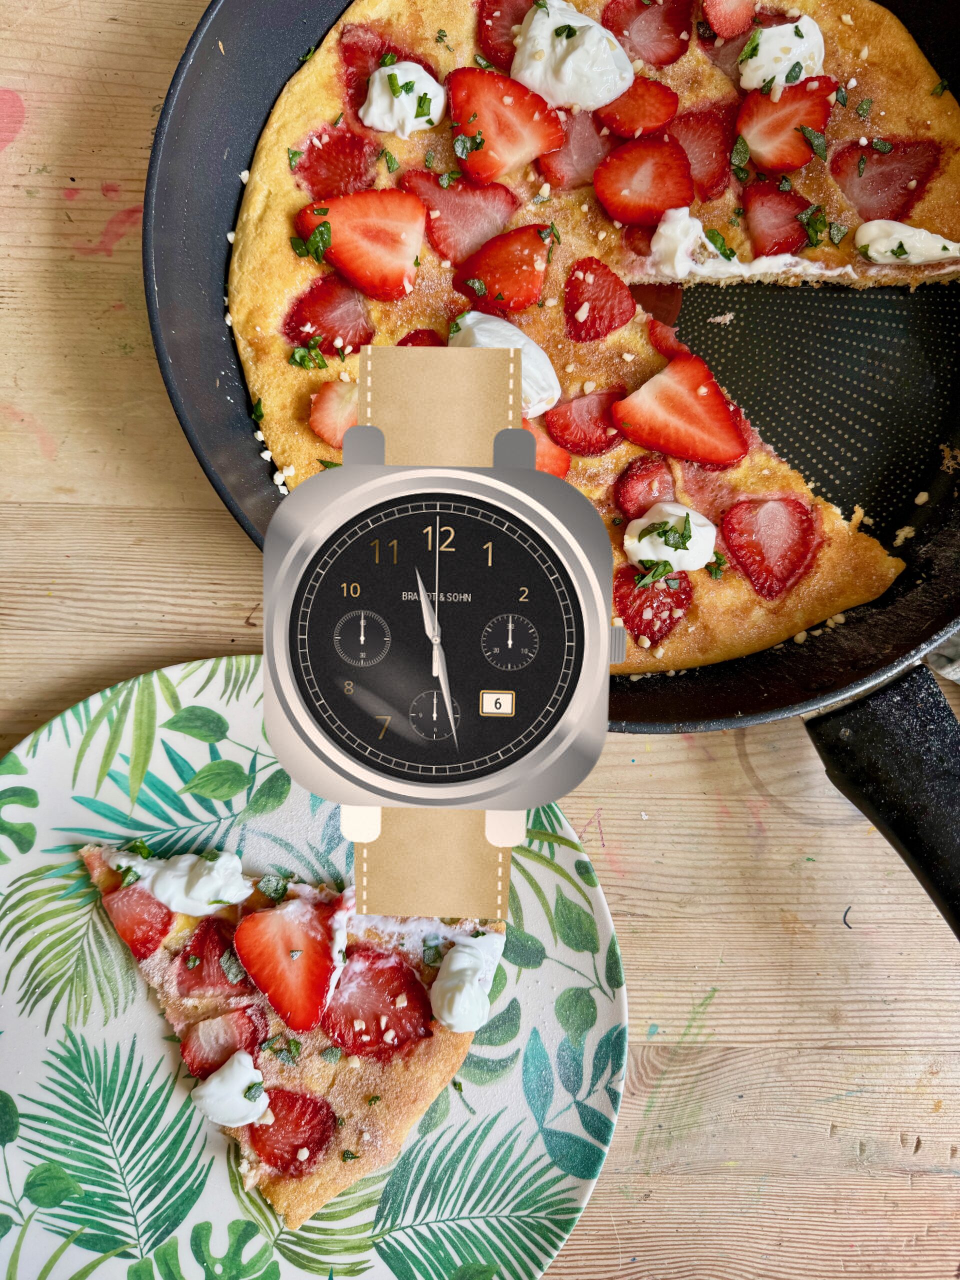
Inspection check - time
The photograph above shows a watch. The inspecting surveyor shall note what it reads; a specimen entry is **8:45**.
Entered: **11:28**
